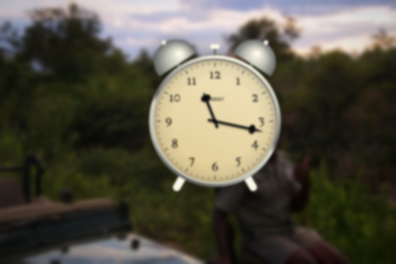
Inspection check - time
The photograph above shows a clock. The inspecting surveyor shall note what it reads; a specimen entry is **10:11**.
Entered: **11:17**
